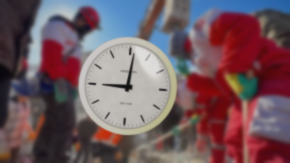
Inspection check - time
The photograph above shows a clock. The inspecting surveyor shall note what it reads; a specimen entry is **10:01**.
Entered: **9:01**
